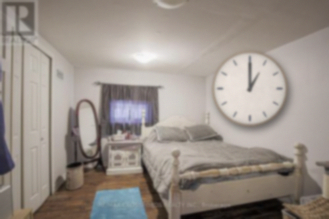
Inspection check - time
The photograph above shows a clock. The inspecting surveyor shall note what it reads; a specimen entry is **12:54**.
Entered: **1:00**
